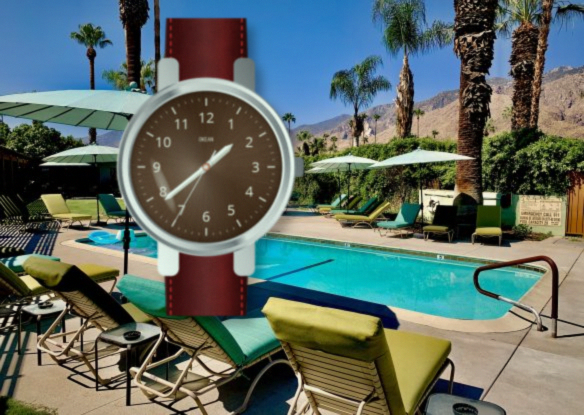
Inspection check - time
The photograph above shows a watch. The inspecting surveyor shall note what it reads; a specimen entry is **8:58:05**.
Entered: **1:38:35**
